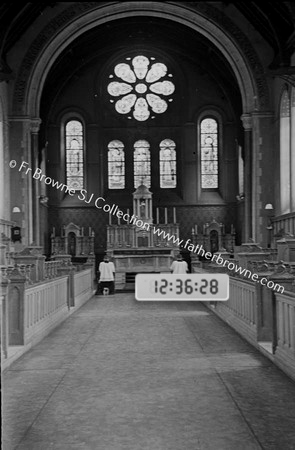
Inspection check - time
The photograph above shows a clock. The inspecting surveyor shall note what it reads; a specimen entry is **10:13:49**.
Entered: **12:36:28**
